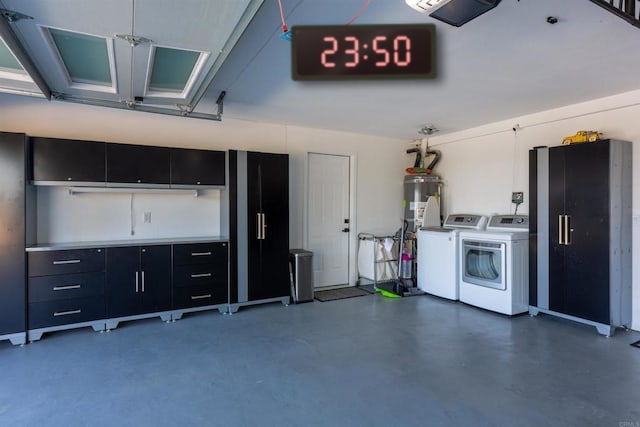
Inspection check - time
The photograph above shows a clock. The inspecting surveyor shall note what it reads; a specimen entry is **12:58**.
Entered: **23:50**
